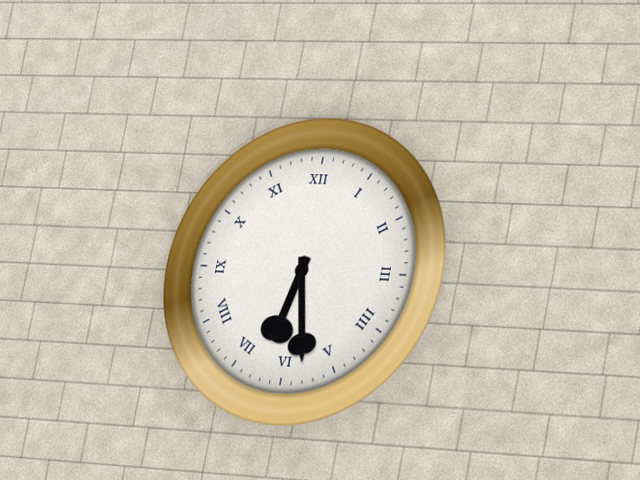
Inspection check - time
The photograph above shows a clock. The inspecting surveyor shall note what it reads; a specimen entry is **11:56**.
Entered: **6:28**
